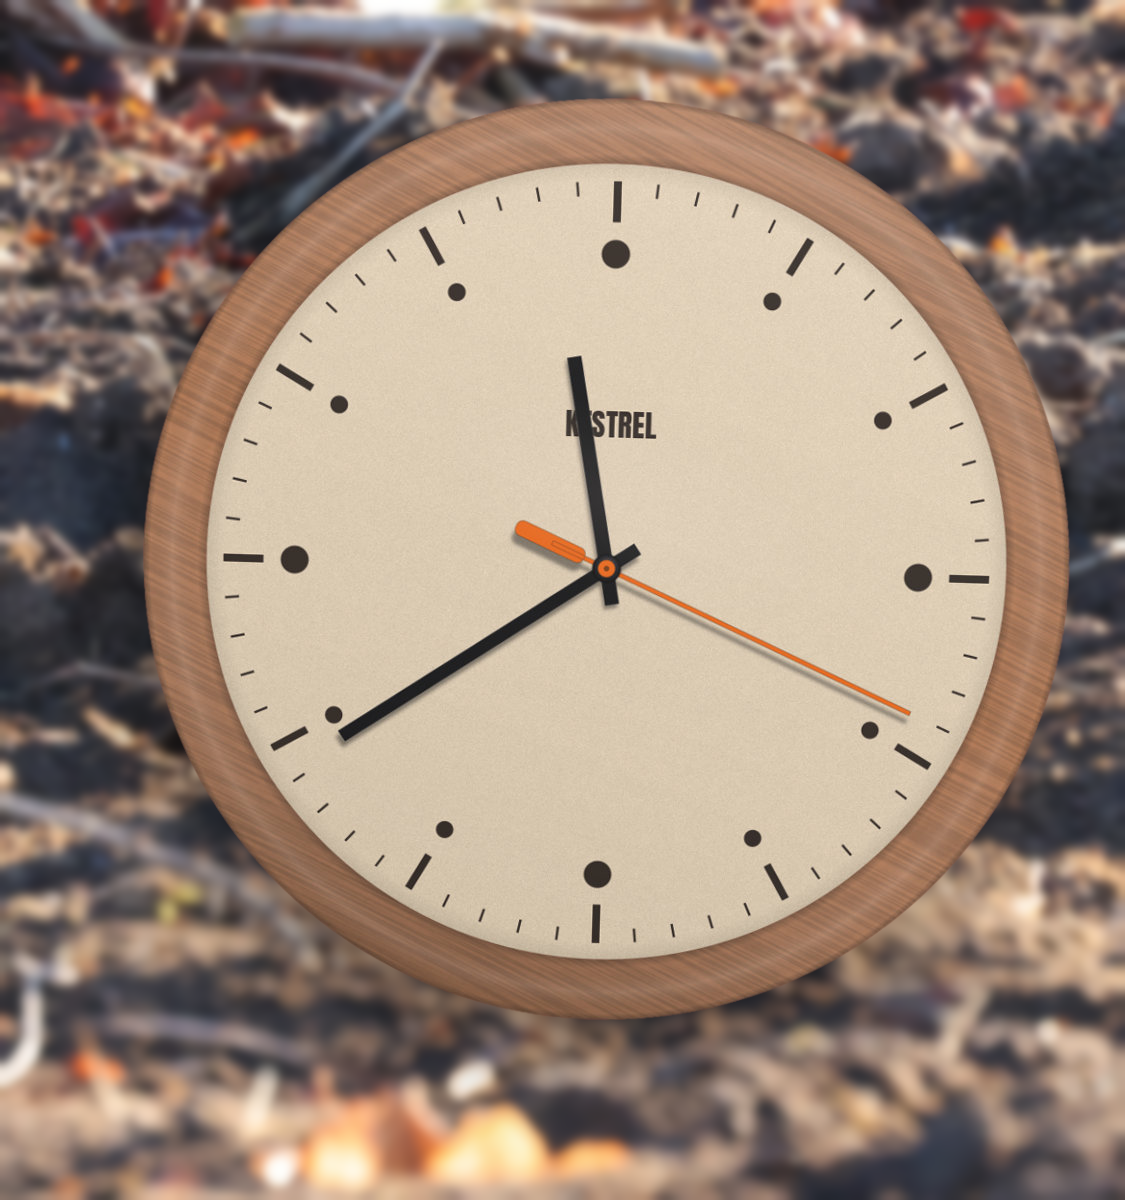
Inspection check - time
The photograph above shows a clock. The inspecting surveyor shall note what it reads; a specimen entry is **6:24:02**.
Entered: **11:39:19**
